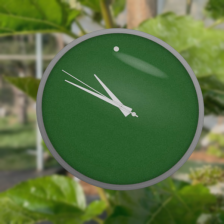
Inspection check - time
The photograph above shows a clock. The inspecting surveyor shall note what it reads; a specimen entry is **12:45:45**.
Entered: **10:49:51**
